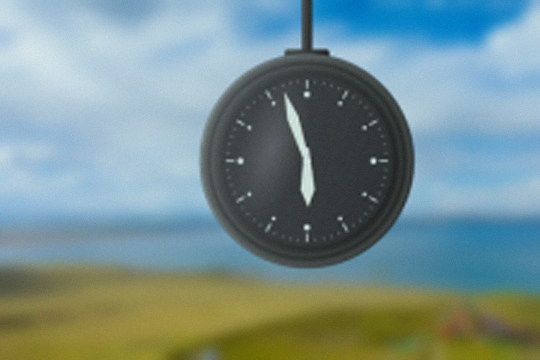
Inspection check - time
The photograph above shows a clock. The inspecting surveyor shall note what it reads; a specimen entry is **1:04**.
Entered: **5:57**
